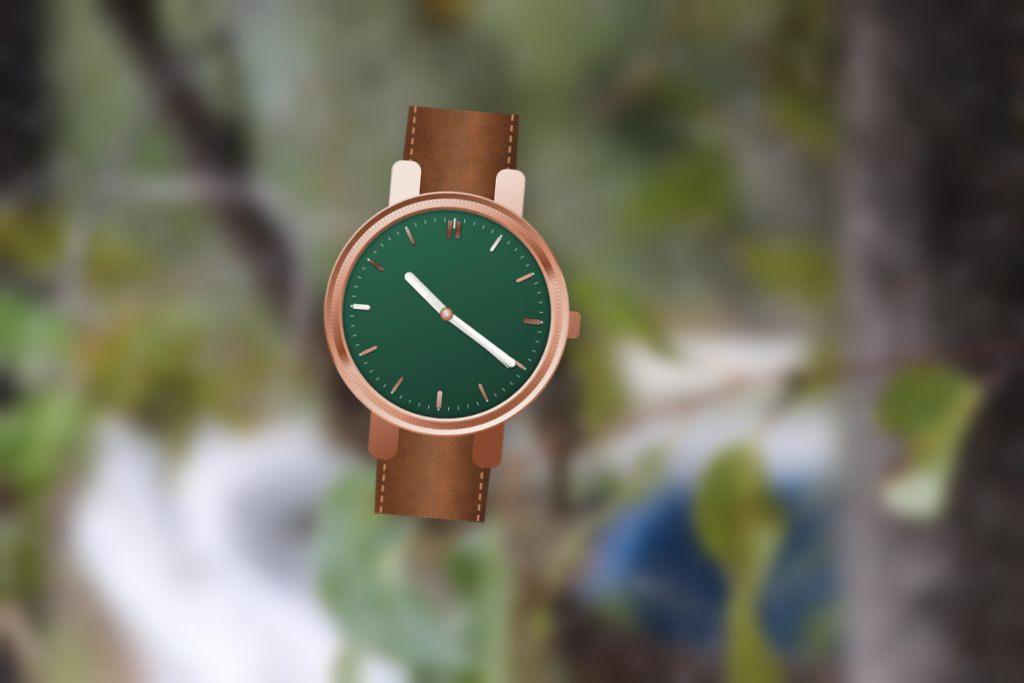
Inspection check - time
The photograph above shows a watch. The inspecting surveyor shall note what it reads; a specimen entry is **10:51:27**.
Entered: **10:20:21**
